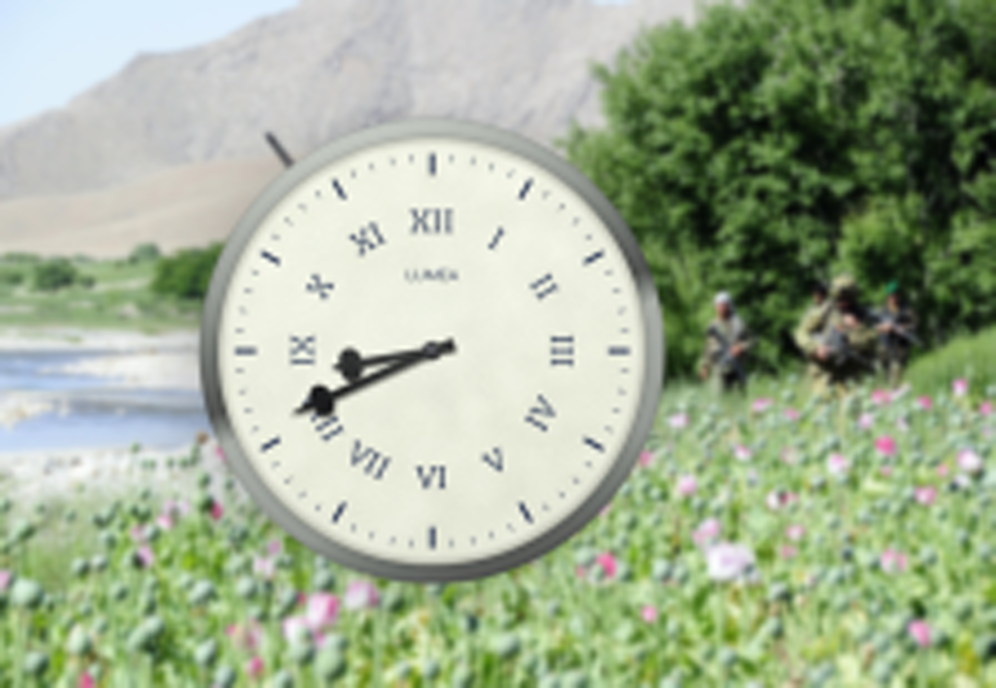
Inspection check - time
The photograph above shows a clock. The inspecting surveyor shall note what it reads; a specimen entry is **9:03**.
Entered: **8:41**
